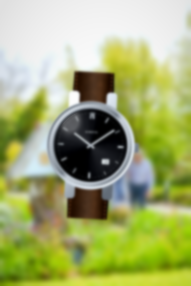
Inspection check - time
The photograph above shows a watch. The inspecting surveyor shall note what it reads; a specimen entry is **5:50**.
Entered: **10:09**
